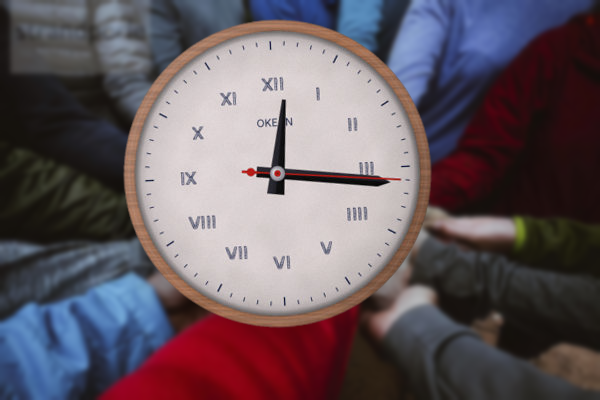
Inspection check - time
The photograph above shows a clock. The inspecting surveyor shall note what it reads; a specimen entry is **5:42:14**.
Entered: **12:16:16**
